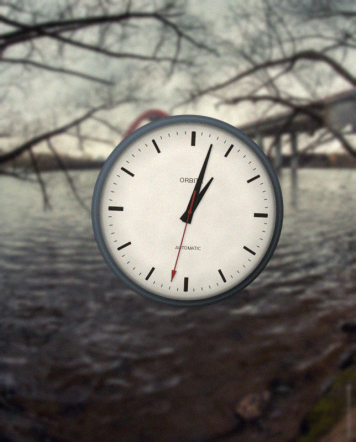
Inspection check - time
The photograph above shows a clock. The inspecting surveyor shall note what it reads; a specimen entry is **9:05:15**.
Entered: **1:02:32**
